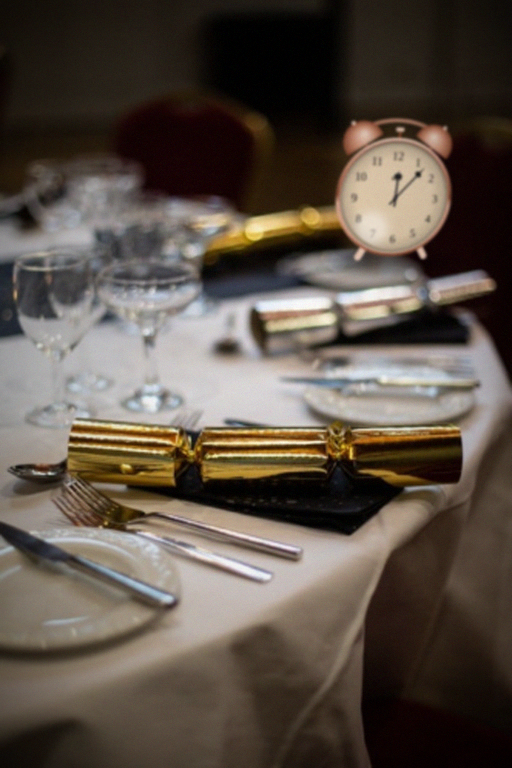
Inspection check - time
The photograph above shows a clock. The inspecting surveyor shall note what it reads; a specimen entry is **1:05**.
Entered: **12:07**
